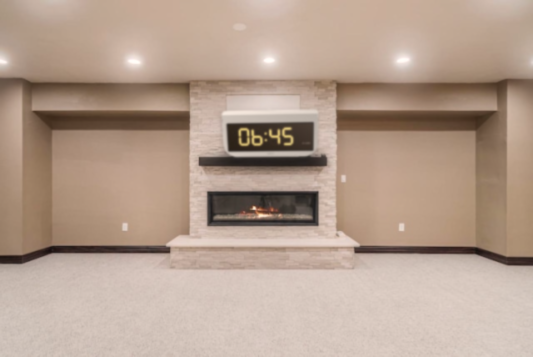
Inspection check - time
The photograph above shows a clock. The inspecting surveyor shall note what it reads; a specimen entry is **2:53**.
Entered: **6:45**
